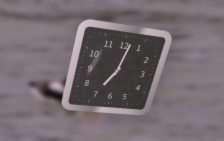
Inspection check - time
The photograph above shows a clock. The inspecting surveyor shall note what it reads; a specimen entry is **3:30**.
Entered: **7:02**
